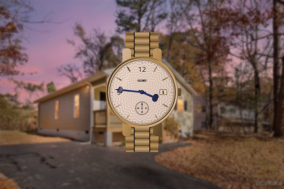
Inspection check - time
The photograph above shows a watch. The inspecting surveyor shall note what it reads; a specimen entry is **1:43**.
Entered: **3:46**
